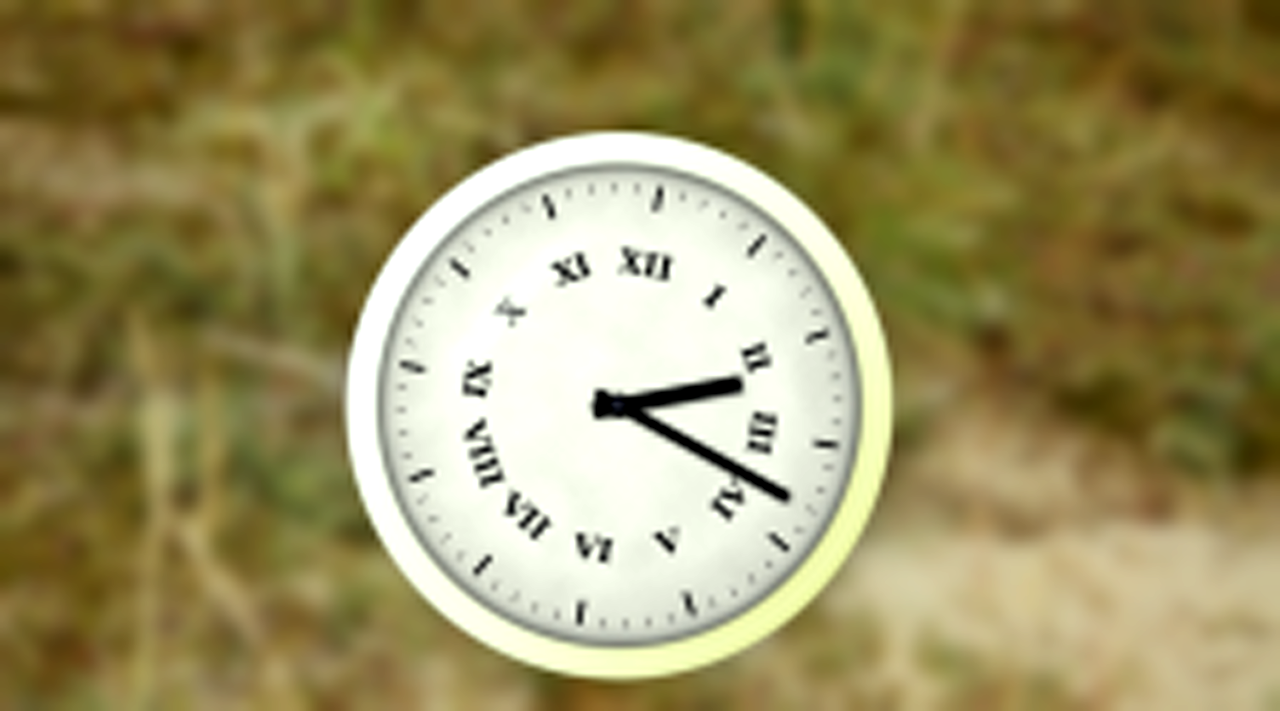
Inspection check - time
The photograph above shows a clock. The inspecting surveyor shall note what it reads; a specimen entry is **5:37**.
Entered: **2:18**
